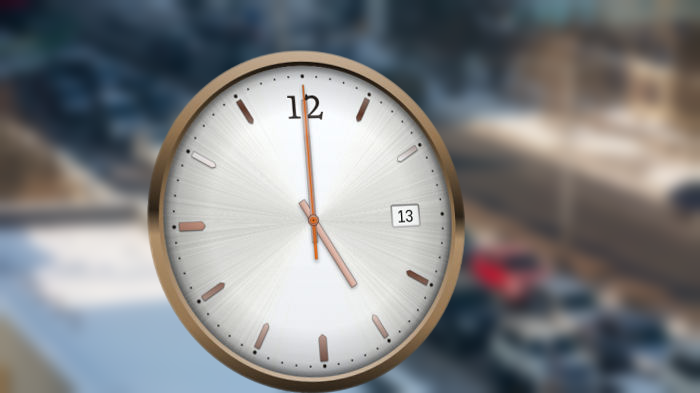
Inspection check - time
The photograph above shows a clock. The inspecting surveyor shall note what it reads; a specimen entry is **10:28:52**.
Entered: **5:00:00**
